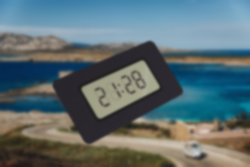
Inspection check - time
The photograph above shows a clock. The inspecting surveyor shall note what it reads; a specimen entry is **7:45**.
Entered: **21:28**
